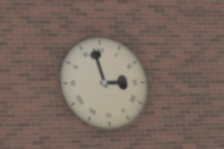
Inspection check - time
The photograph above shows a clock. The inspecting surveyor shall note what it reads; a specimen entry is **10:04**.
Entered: **2:58**
